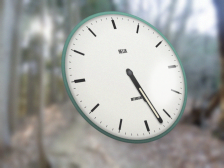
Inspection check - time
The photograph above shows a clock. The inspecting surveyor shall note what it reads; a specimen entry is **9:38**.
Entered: **5:27**
